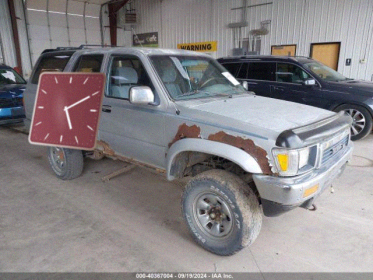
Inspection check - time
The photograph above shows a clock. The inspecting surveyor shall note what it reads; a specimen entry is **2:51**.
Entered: **5:10**
